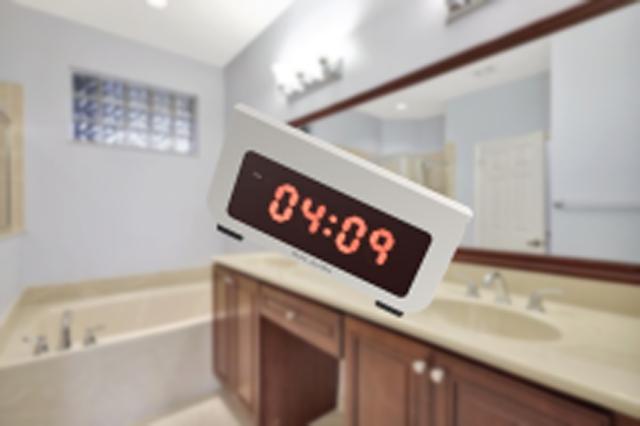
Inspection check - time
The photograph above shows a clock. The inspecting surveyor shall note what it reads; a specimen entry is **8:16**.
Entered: **4:09**
